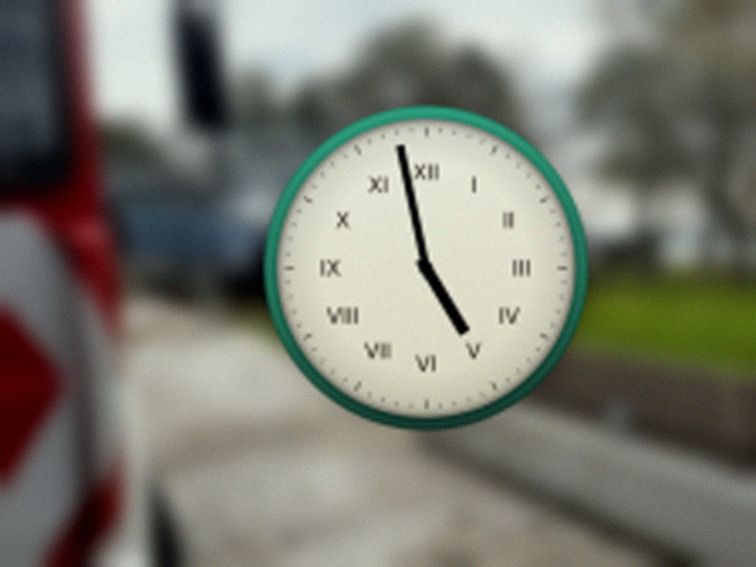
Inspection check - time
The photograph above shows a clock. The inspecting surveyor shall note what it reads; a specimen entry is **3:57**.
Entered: **4:58**
